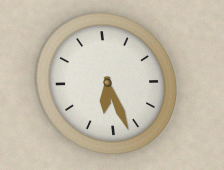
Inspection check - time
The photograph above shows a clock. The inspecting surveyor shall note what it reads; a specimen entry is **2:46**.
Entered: **6:27**
